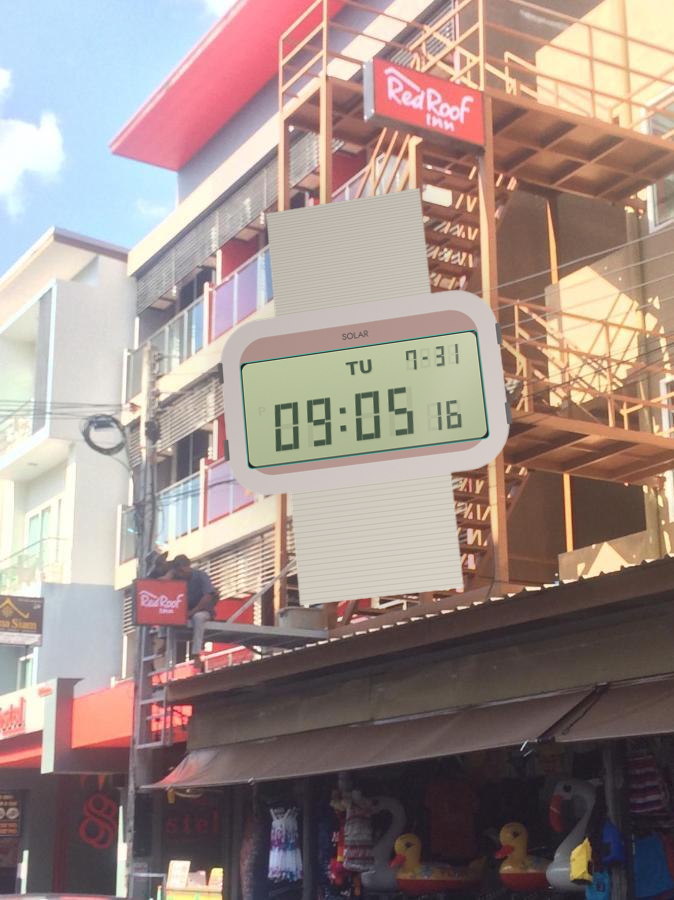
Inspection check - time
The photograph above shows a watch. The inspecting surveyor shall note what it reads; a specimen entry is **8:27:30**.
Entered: **9:05:16**
